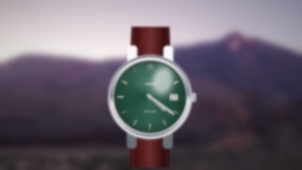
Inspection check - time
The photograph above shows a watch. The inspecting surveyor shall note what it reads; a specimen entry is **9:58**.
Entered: **4:21**
